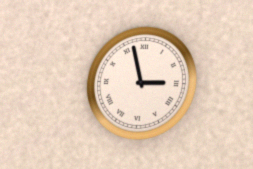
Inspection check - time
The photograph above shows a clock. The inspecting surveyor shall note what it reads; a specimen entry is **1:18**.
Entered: **2:57**
